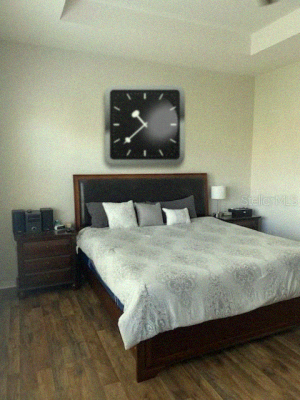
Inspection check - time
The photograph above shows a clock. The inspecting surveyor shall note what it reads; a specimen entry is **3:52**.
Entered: **10:38**
